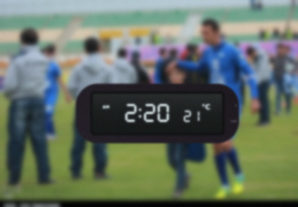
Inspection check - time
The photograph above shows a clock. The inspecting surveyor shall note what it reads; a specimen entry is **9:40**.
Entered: **2:20**
